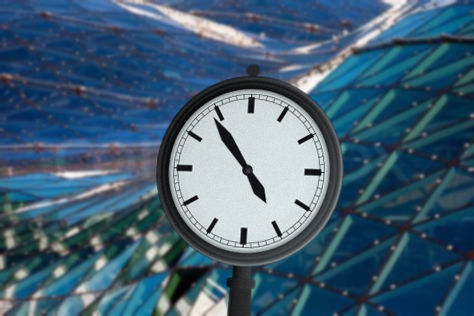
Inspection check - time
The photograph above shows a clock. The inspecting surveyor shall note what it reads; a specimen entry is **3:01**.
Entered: **4:54**
